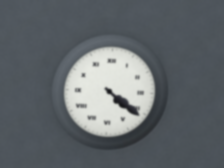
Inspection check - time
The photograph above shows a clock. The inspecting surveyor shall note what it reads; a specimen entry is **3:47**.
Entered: **4:21**
